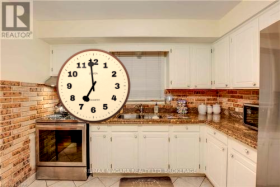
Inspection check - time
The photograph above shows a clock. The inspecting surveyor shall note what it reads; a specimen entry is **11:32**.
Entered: **6:59**
